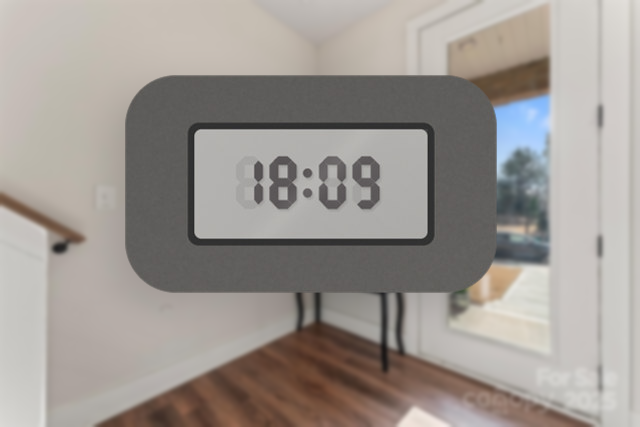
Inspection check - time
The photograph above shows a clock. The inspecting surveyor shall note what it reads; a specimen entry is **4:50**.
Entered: **18:09**
